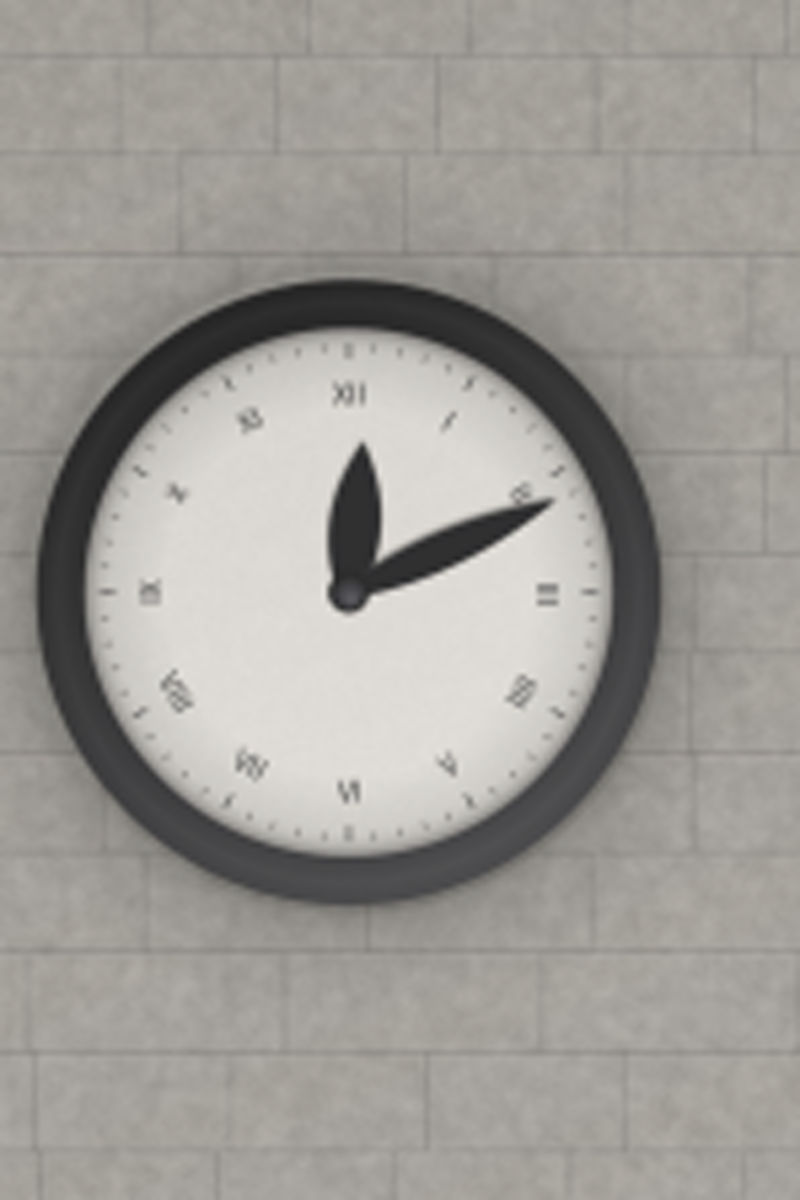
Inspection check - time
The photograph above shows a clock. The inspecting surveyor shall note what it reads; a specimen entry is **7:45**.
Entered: **12:11**
